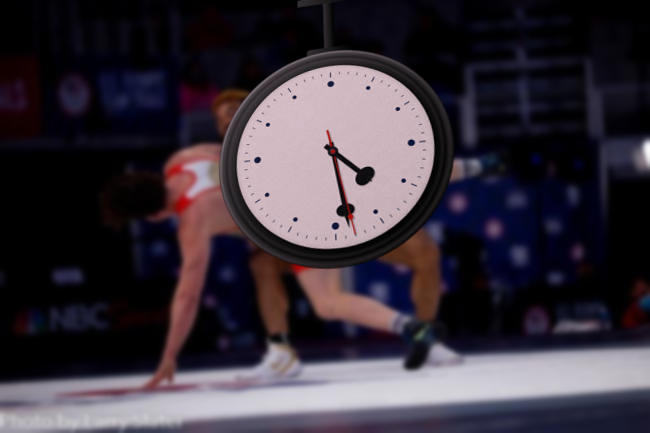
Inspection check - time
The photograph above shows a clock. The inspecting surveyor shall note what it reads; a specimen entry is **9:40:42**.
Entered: **4:28:28**
